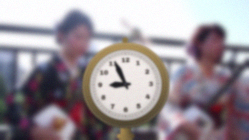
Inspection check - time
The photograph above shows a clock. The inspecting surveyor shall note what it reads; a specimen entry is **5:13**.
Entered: **8:56**
